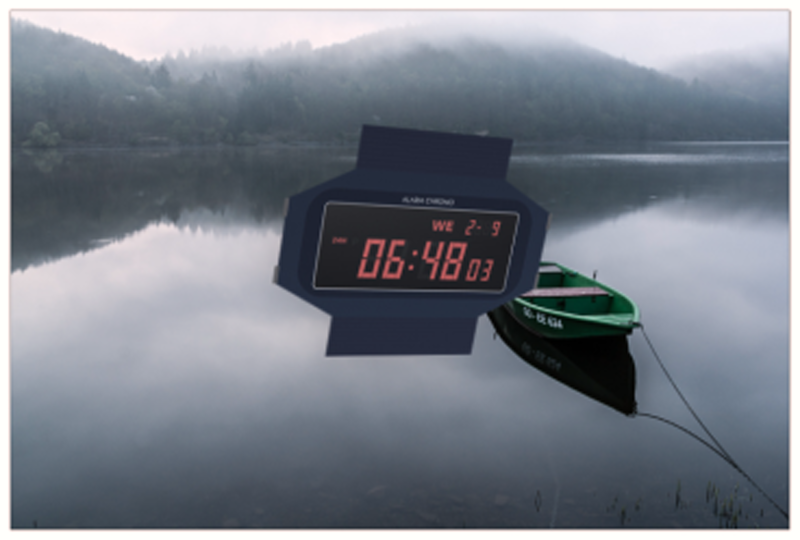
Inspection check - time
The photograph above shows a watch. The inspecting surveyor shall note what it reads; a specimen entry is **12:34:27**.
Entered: **6:48:03**
